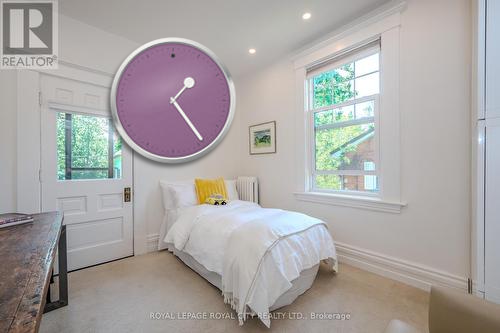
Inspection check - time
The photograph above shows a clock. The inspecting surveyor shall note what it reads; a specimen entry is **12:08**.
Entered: **1:24**
